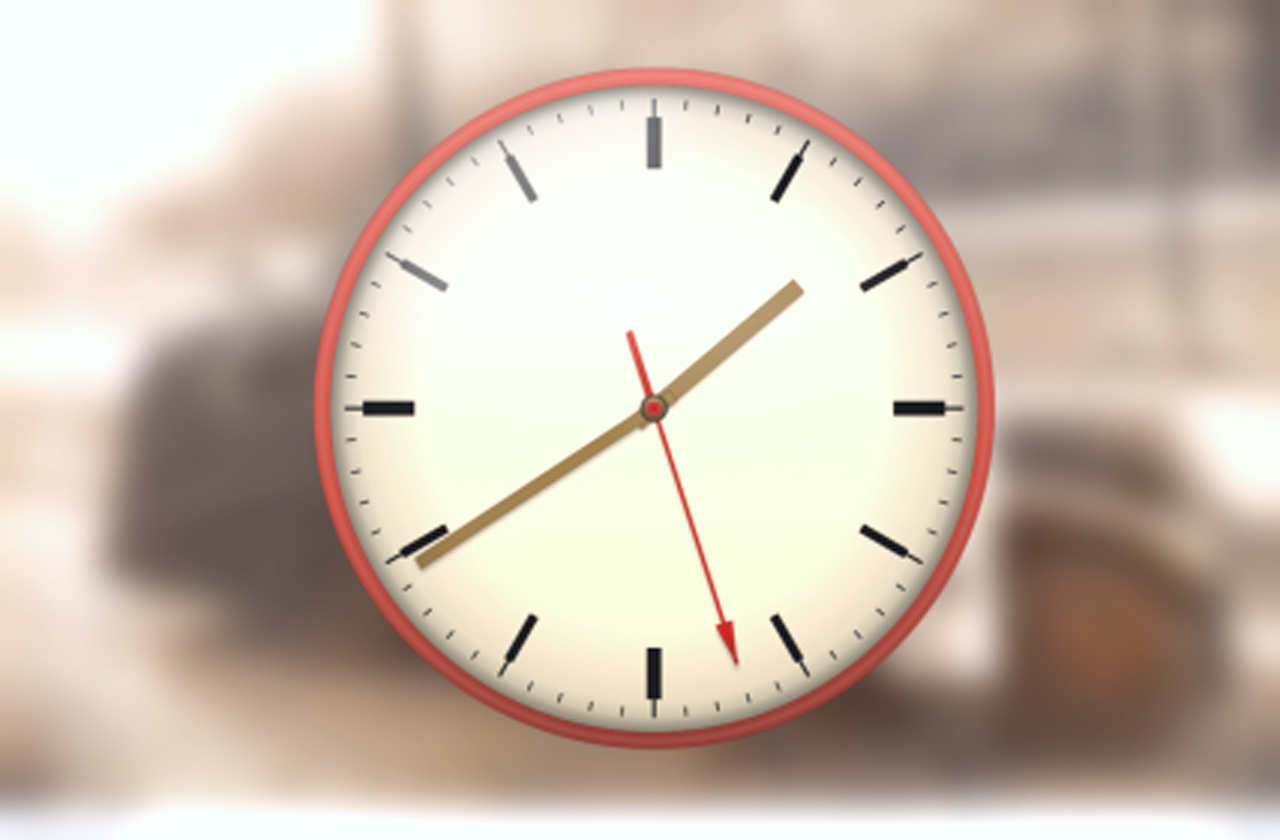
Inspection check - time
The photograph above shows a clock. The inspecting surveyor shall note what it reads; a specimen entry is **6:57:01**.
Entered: **1:39:27**
